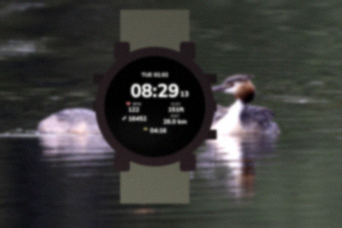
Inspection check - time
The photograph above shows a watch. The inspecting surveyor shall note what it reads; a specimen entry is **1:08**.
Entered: **8:29**
